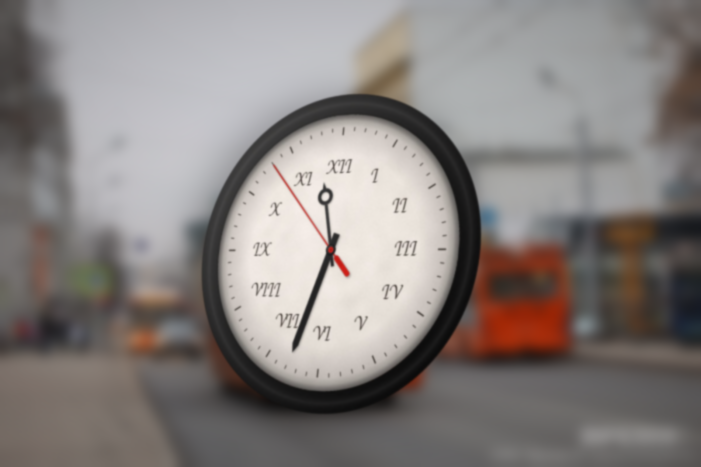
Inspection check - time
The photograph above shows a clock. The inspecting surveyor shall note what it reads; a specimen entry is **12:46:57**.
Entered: **11:32:53**
